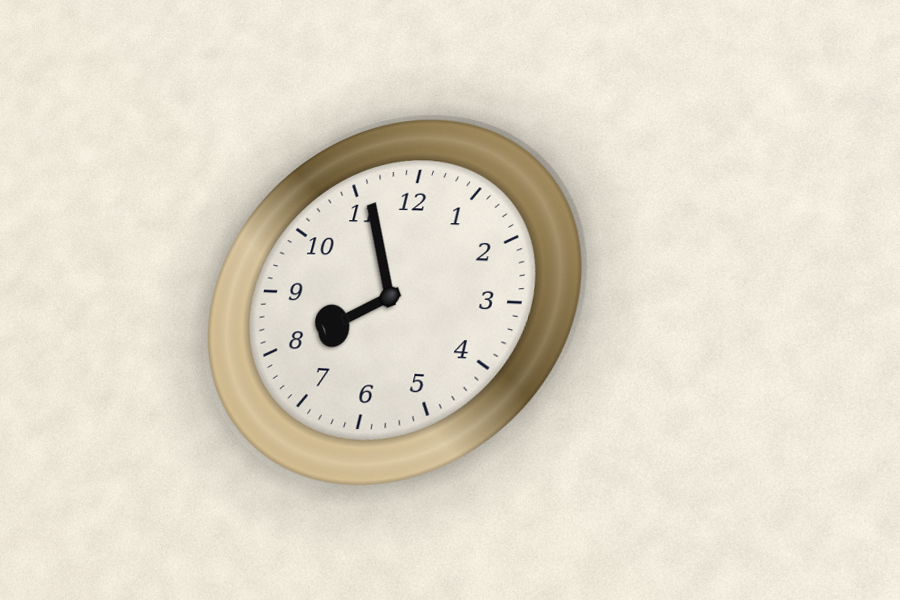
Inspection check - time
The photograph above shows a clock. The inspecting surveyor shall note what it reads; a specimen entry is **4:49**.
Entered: **7:56**
